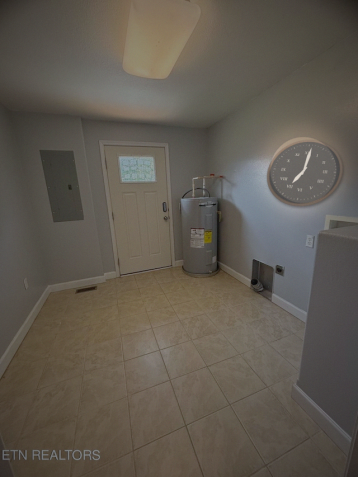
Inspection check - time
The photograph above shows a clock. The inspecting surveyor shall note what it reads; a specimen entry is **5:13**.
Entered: **7:01**
